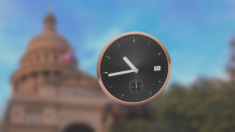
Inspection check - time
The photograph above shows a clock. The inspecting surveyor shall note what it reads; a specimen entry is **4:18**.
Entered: **10:44**
